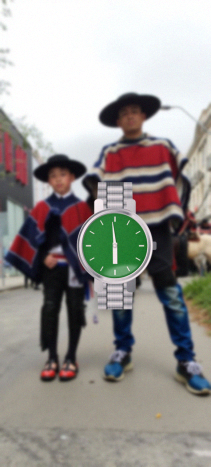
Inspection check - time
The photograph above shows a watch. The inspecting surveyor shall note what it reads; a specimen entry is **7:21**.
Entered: **5:59**
